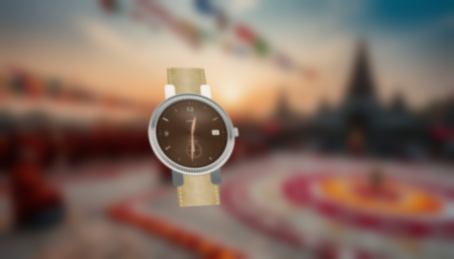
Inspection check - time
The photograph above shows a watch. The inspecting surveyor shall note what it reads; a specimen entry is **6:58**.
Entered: **12:31**
